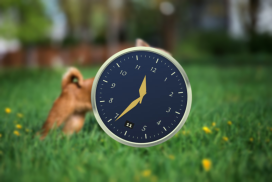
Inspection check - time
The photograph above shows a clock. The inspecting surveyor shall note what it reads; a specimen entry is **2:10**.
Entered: **11:34**
